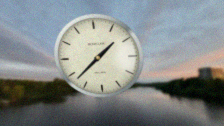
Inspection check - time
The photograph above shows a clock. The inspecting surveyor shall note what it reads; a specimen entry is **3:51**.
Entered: **1:38**
